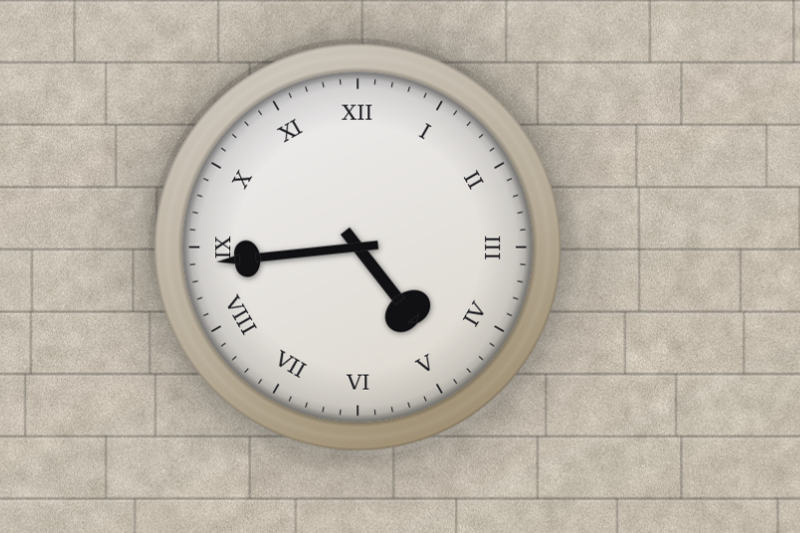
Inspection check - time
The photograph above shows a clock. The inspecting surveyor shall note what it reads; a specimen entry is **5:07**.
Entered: **4:44**
